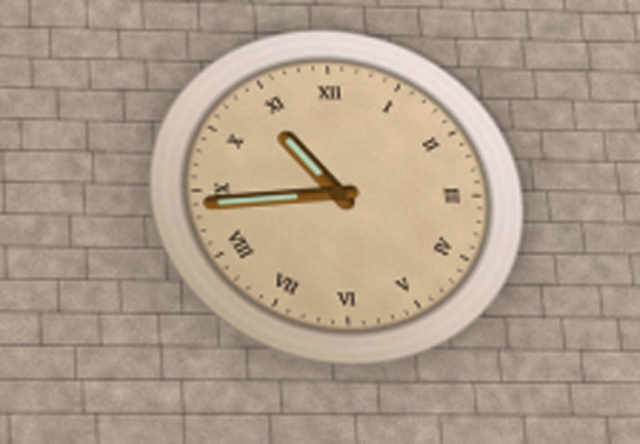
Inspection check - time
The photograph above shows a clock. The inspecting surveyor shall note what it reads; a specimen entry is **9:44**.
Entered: **10:44**
